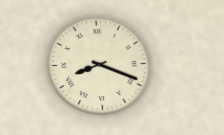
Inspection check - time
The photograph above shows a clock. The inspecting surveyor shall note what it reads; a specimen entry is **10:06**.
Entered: **8:19**
